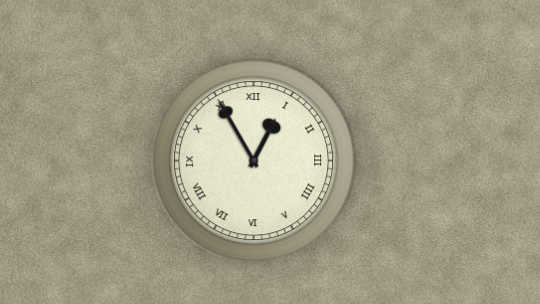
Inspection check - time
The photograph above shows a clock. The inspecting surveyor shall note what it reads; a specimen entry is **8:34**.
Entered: **12:55**
